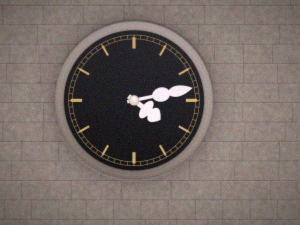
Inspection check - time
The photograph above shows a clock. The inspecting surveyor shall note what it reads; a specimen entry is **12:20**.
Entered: **4:13**
